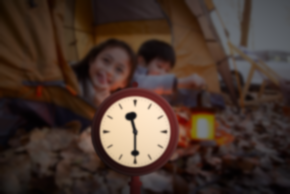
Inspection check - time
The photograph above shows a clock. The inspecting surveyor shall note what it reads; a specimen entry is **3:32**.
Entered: **11:30**
